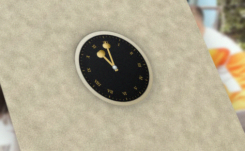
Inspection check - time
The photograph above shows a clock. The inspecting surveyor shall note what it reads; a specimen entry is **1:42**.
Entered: **11:00**
